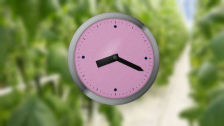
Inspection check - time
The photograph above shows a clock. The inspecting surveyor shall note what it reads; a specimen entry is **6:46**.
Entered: **8:19**
